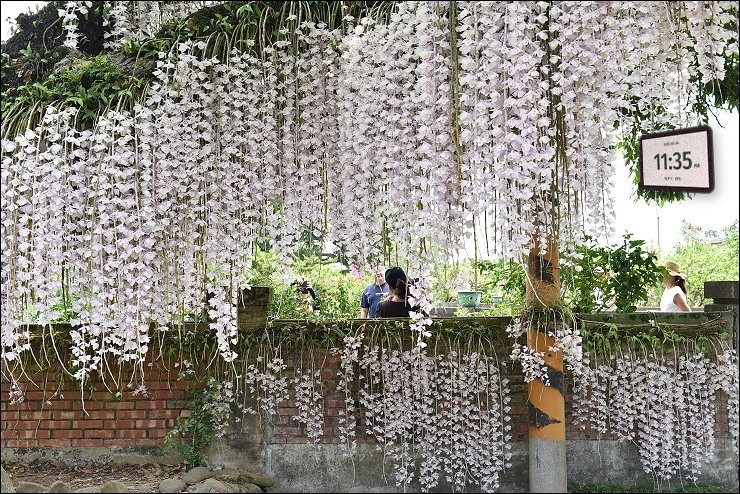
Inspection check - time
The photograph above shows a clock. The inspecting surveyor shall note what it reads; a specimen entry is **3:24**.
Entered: **11:35**
